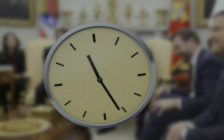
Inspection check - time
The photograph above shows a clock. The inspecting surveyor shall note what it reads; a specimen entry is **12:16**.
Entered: **11:26**
